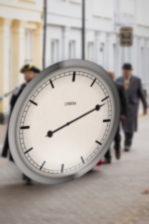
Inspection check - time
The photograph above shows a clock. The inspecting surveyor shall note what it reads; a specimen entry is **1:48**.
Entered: **8:11**
